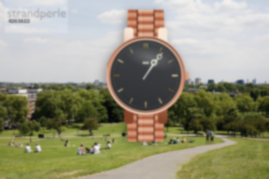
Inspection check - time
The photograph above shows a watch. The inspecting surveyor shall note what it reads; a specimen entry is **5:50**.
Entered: **1:06**
